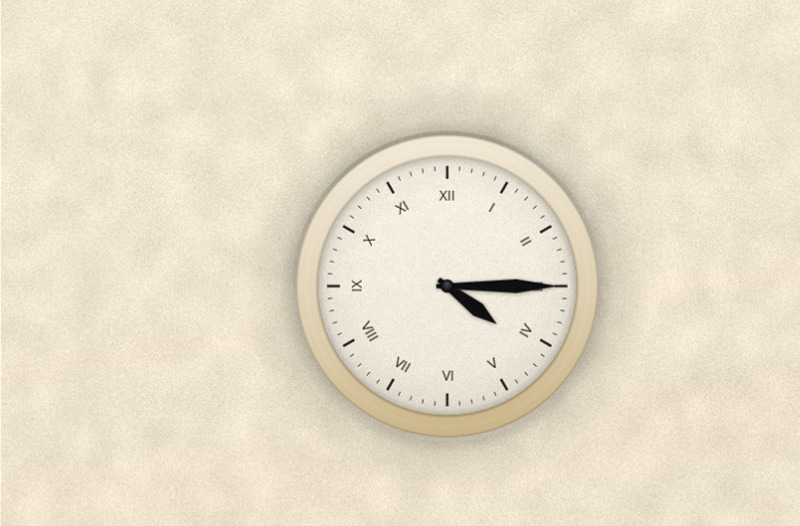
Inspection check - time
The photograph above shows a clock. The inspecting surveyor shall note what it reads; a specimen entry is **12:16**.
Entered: **4:15**
